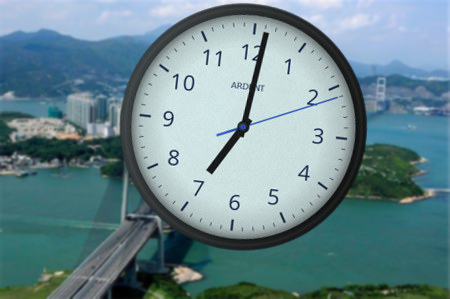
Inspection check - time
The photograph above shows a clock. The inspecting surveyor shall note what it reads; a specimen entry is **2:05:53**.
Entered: **7:01:11**
